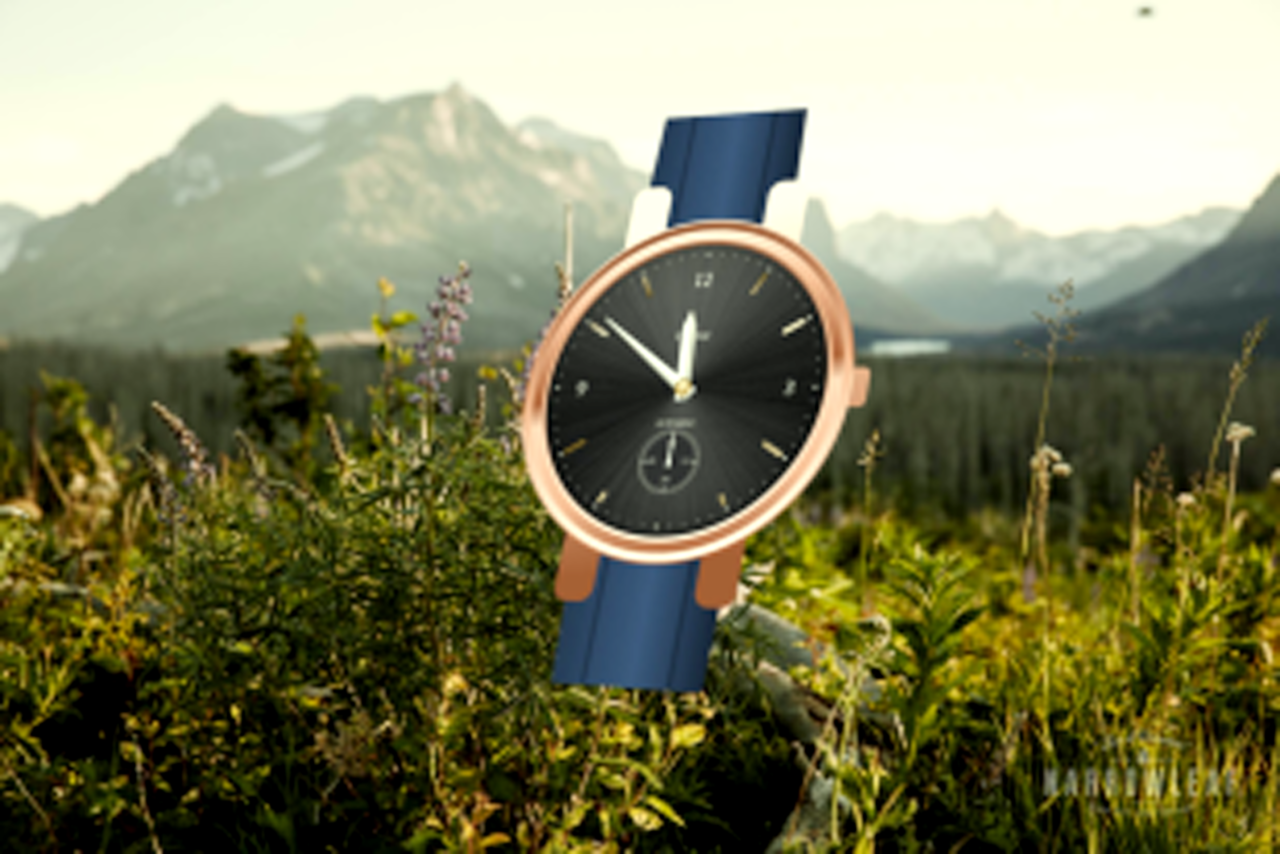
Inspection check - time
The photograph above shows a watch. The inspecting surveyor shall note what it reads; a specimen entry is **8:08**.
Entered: **11:51**
